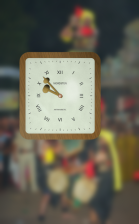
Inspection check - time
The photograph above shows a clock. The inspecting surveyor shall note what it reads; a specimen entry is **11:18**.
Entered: **9:53**
